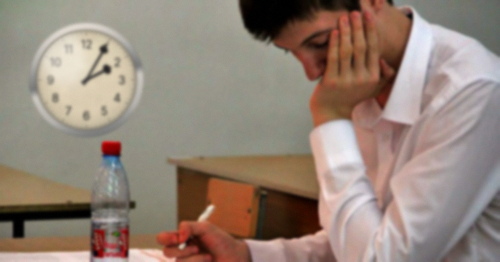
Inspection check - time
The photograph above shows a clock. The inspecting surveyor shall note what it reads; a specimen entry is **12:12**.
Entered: **2:05**
